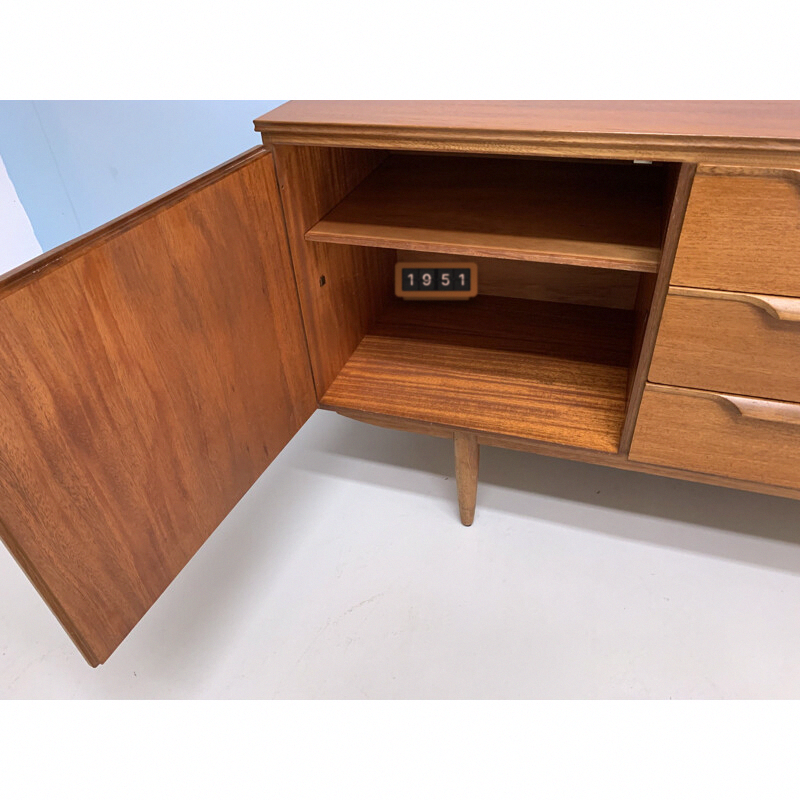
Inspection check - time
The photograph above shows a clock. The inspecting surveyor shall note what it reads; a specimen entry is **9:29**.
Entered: **19:51**
